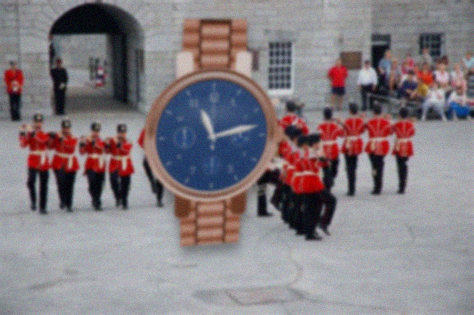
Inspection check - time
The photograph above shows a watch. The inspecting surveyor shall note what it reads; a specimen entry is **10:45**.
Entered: **11:13**
